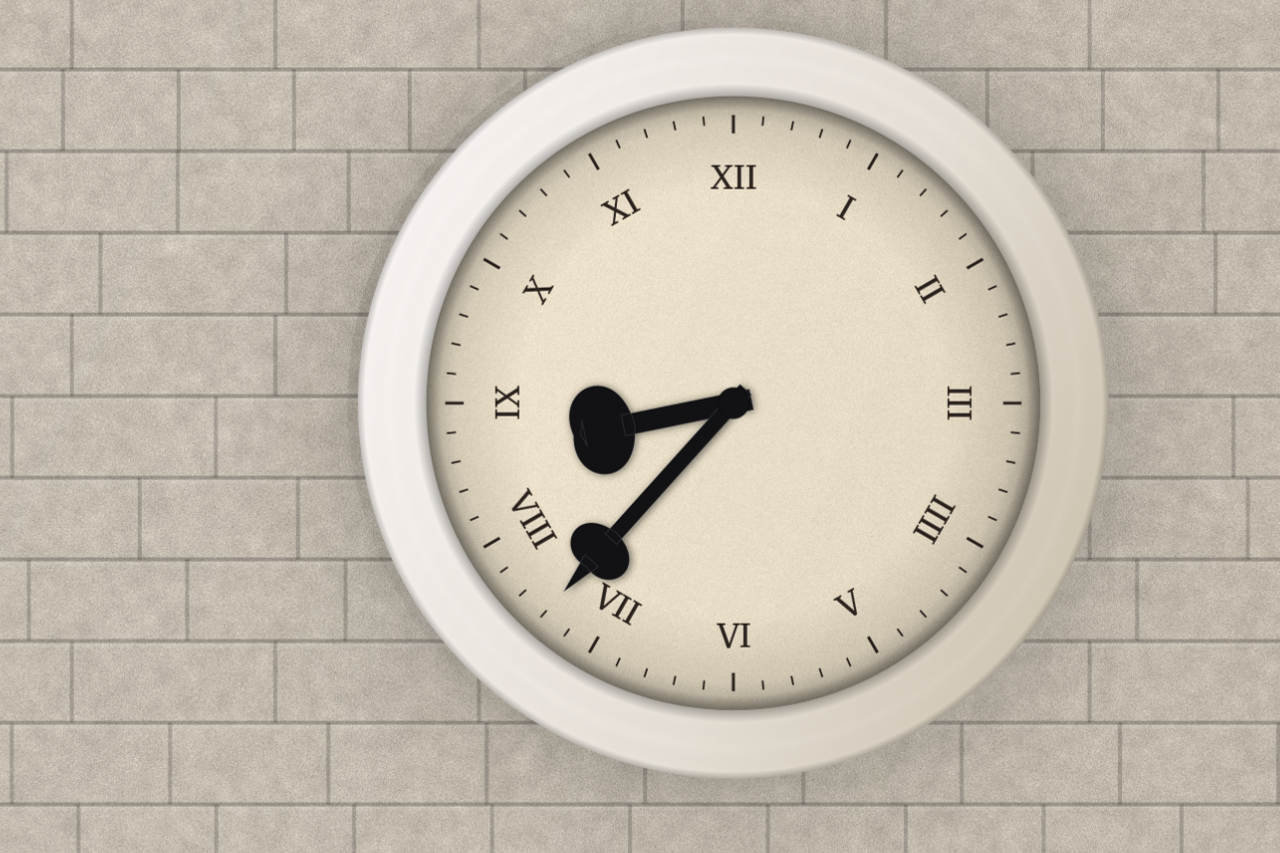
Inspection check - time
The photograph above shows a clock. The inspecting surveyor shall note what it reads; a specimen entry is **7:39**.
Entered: **8:37**
